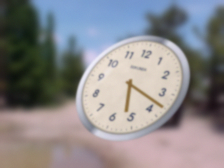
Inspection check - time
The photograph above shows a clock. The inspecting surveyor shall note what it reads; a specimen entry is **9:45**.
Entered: **5:18**
